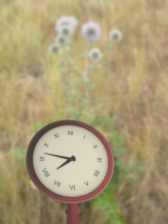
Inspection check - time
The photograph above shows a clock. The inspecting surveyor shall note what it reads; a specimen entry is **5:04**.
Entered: **7:47**
